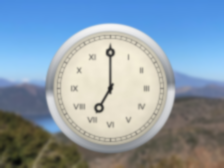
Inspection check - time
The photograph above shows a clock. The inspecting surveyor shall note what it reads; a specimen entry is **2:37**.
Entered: **7:00**
